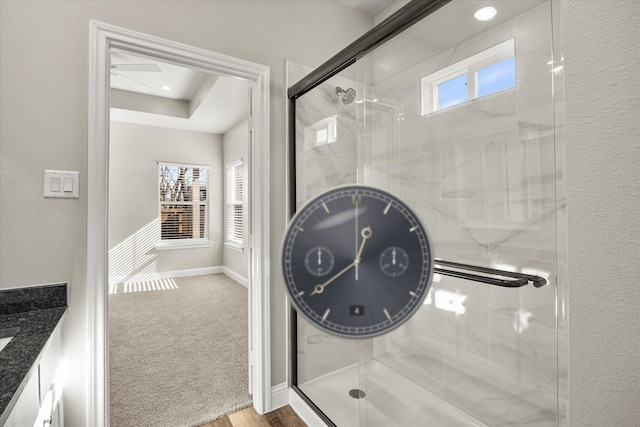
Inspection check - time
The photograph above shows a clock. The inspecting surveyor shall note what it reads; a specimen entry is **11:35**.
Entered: **12:39**
